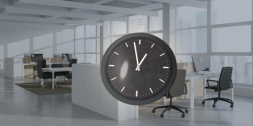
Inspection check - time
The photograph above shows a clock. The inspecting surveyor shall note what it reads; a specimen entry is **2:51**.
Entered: **12:58**
